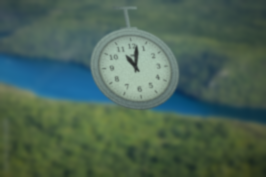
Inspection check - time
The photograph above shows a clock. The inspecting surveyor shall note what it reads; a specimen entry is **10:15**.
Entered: **11:02**
